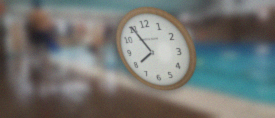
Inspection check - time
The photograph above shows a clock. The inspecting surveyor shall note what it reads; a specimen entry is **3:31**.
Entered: **7:55**
